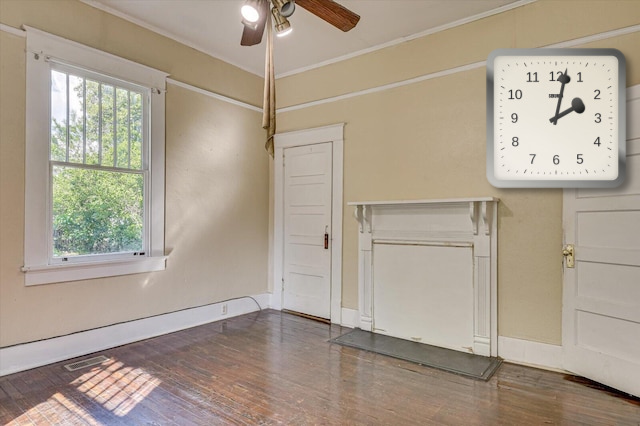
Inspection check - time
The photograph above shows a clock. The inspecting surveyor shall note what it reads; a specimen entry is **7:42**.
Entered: **2:02**
